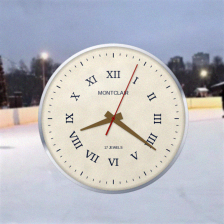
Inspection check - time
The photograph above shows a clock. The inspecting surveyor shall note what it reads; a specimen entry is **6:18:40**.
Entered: **8:21:04**
